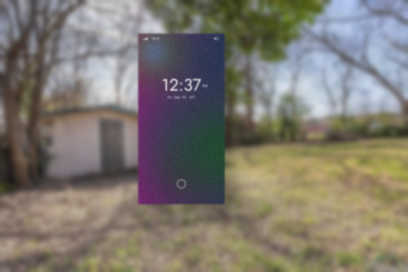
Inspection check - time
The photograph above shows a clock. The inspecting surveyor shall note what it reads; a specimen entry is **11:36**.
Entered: **12:37**
